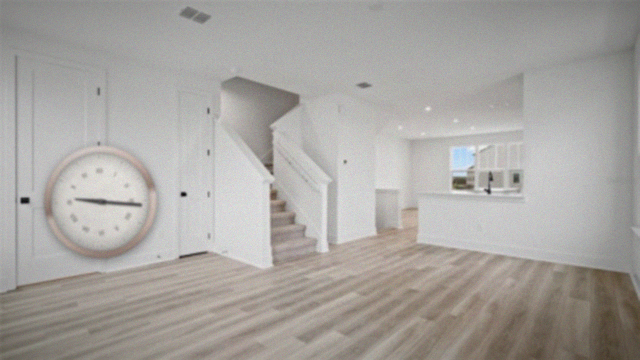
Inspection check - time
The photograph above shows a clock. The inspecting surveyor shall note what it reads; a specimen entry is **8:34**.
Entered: **9:16**
